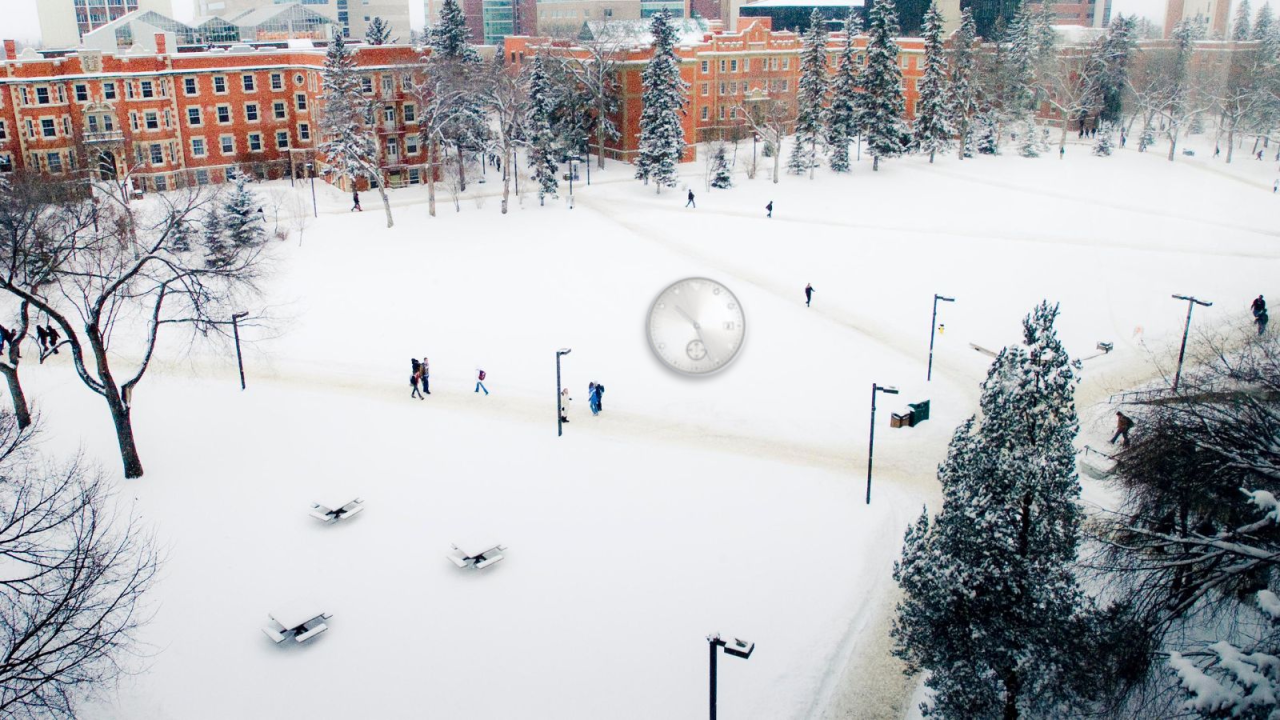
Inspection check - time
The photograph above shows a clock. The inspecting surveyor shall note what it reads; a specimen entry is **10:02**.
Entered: **10:26**
